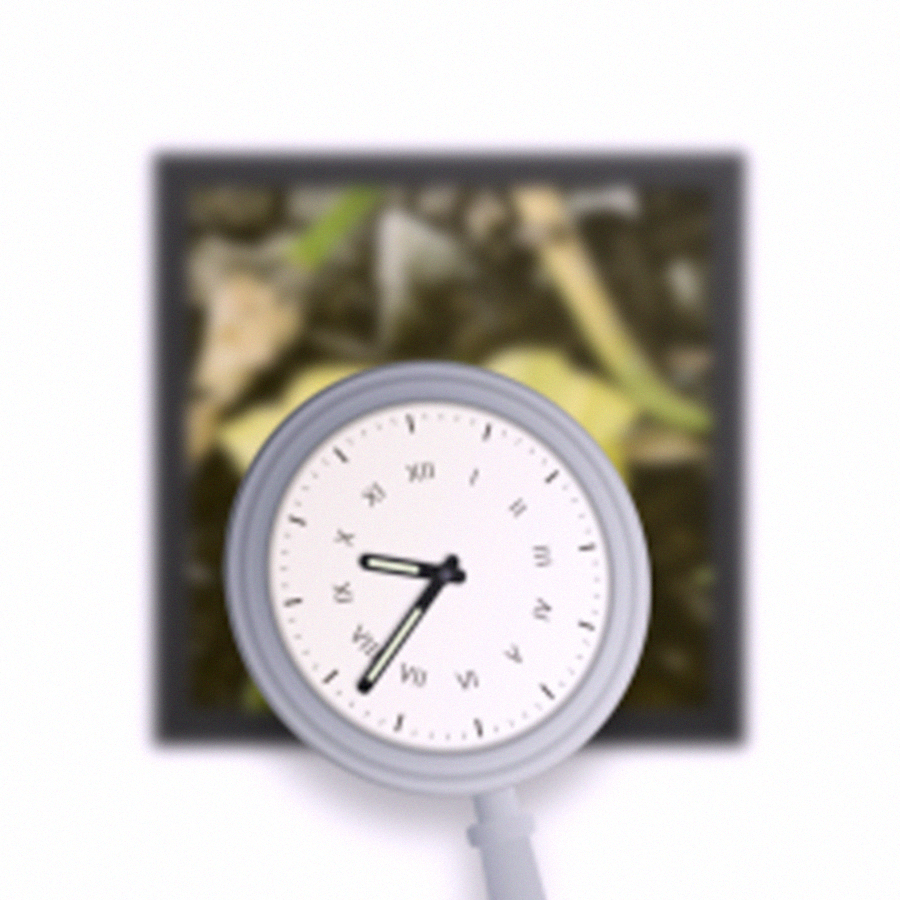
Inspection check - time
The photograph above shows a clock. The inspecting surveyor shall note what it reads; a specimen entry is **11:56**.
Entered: **9:38**
